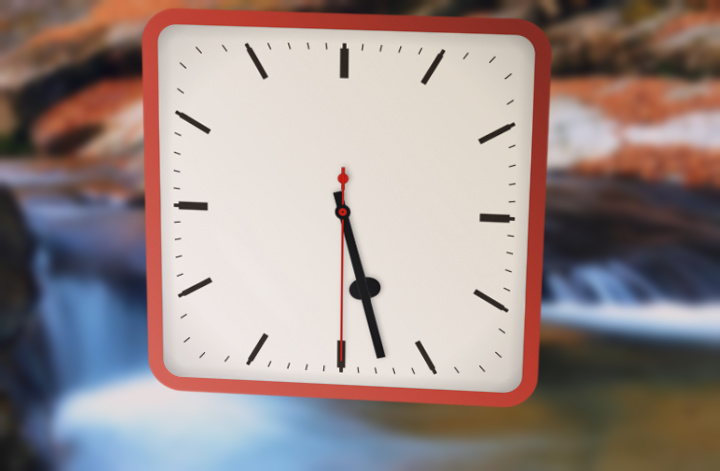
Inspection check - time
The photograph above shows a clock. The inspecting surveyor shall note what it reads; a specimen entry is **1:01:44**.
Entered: **5:27:30**
